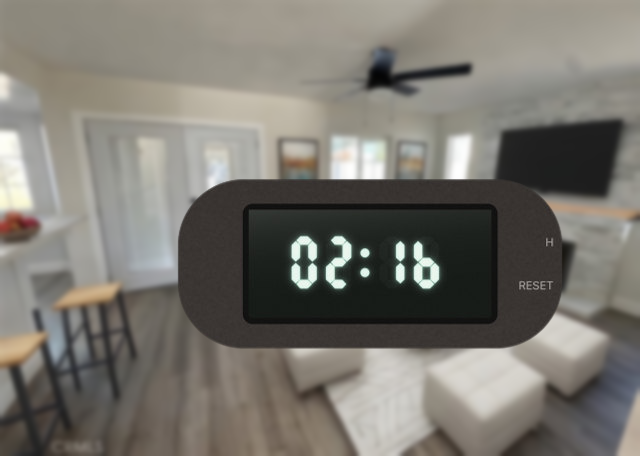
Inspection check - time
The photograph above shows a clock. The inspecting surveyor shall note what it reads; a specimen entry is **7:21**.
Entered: **2:16**
